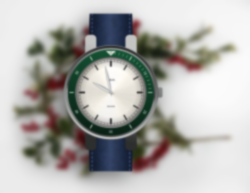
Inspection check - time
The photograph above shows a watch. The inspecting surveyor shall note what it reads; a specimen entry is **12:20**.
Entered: **9:58**
